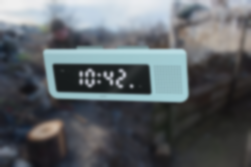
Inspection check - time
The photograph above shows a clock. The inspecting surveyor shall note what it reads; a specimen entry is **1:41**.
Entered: **10:42**
